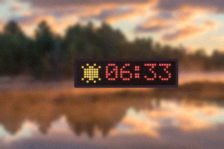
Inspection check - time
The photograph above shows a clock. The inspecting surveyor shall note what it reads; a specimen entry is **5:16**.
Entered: **6:33**
